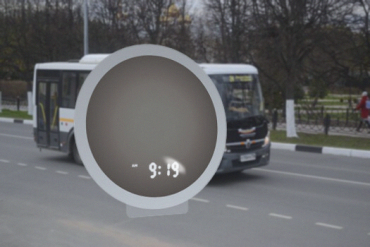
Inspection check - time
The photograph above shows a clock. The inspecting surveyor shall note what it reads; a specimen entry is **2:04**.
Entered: **9:19**
